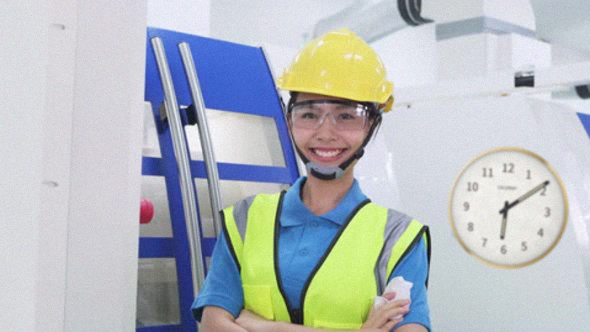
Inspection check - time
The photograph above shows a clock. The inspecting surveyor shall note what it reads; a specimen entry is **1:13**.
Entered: **6:09**
